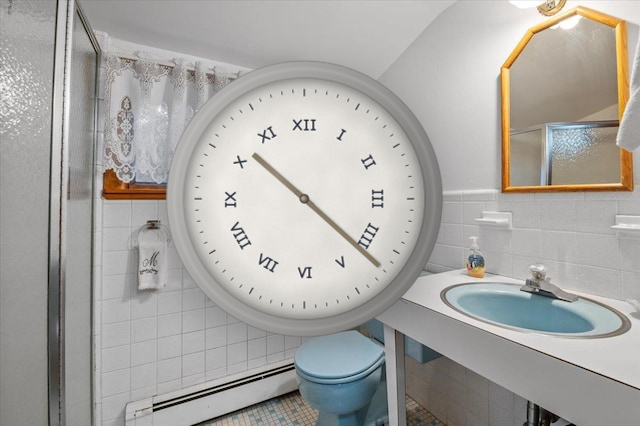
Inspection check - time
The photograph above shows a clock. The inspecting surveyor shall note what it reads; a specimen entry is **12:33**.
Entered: **10:22**
